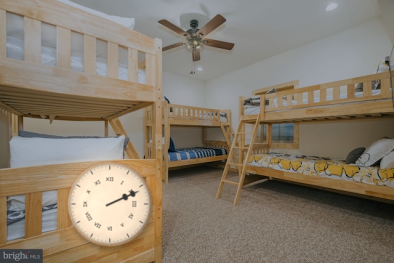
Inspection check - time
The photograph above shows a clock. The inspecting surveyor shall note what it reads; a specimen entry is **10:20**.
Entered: **2:11**
